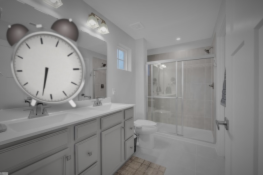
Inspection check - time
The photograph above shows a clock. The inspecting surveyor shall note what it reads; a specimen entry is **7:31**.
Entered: **6:33**
